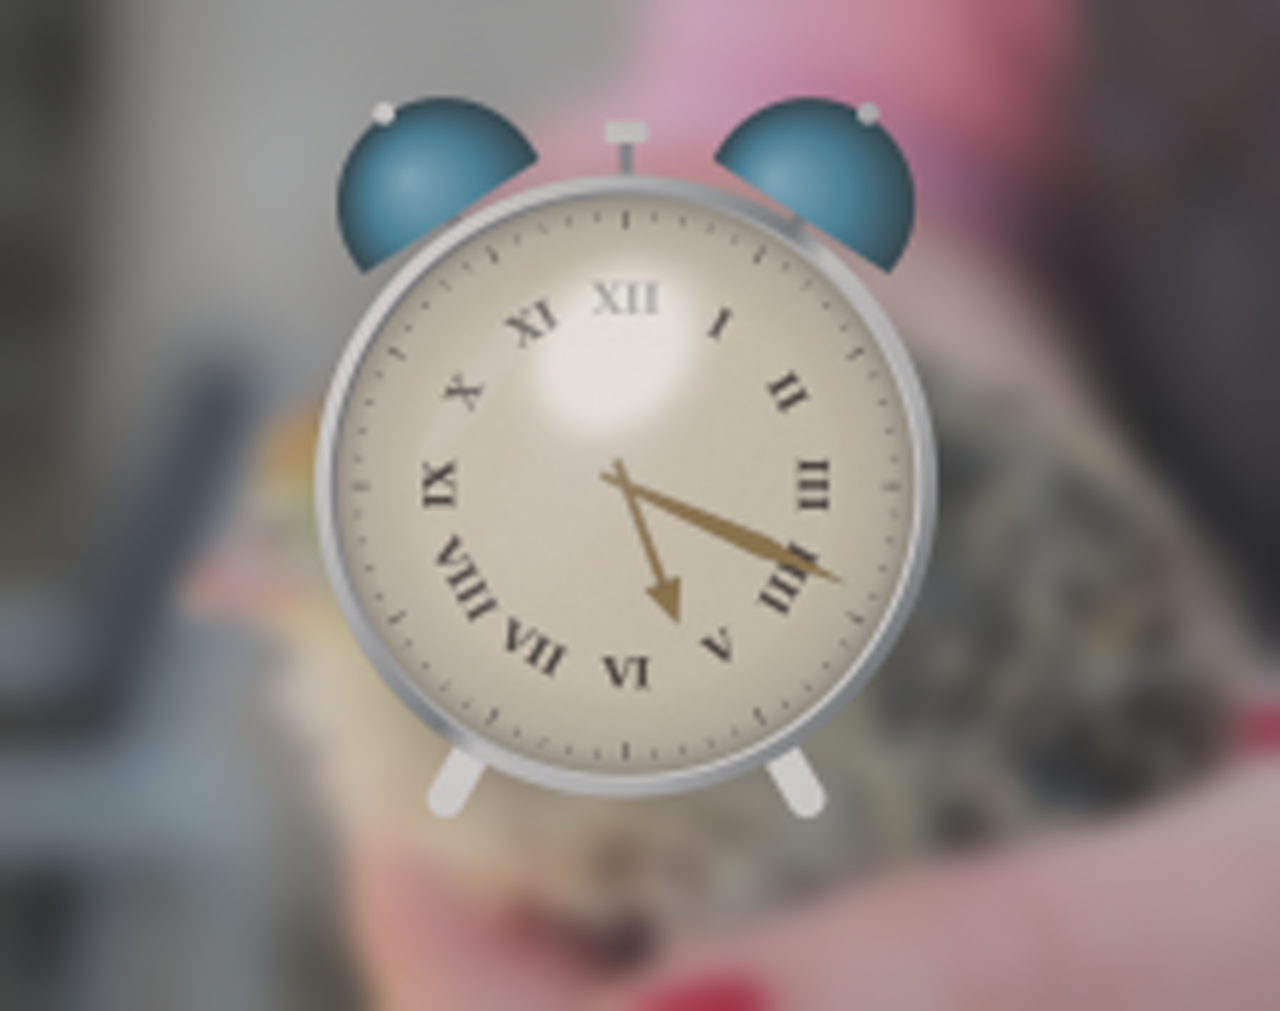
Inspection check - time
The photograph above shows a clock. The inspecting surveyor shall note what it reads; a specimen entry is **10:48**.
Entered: **5:19**
